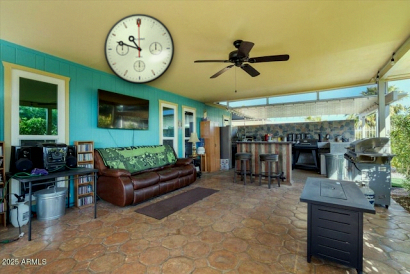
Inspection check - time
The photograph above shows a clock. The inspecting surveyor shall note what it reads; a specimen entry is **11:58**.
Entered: **10:48**
